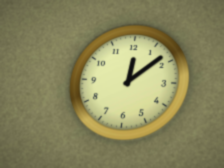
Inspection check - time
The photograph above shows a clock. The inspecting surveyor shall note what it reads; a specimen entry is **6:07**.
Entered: **12:08**
